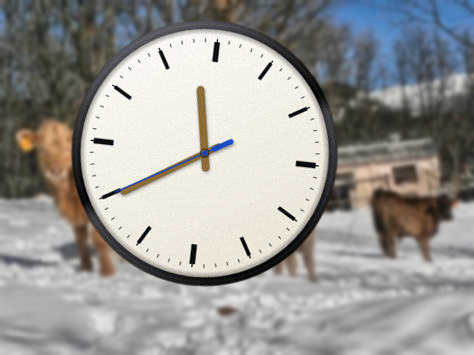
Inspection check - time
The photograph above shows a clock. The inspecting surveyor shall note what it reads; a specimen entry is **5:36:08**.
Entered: **11:39:40**
